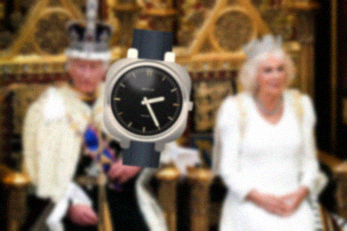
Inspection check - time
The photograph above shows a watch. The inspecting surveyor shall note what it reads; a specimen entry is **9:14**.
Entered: **2:25**
